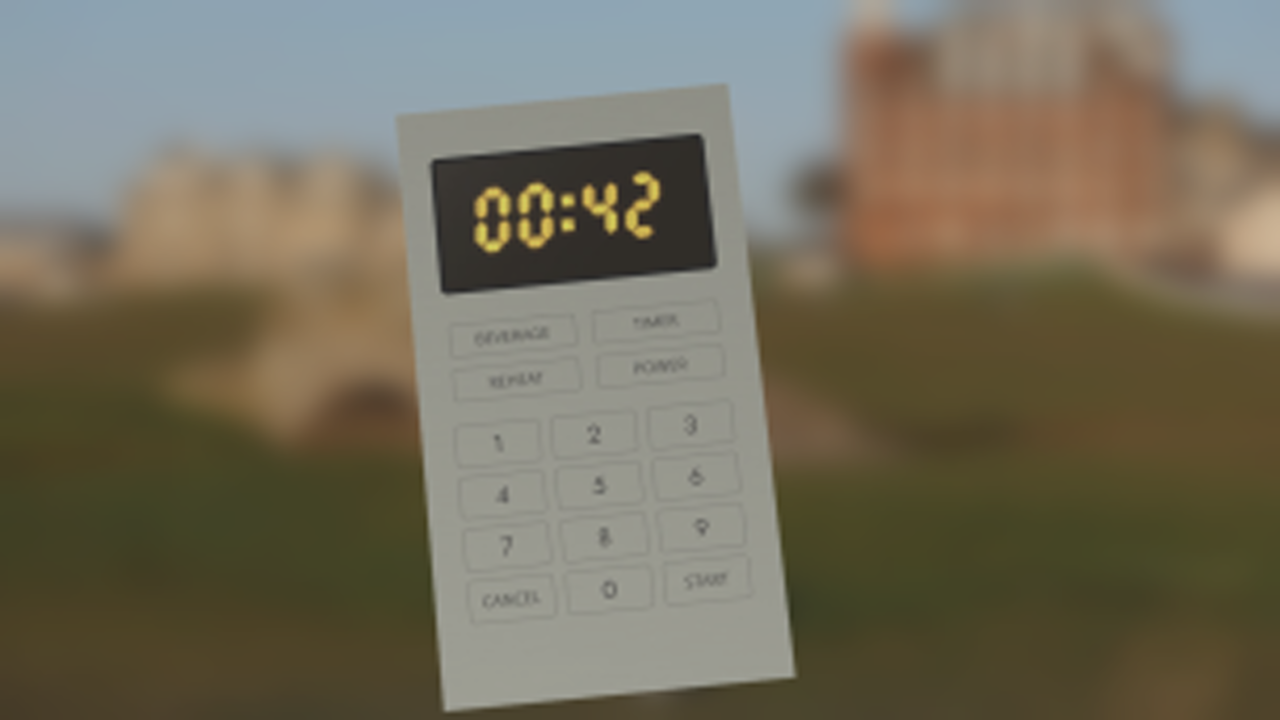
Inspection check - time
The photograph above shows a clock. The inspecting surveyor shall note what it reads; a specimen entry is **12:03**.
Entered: **0:42**
